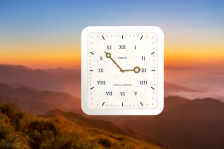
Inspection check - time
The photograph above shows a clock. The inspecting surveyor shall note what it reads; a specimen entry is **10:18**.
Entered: **2:53**
